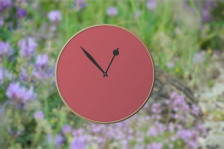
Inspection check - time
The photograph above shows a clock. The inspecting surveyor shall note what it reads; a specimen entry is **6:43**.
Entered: **12:53**
